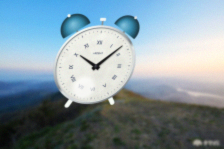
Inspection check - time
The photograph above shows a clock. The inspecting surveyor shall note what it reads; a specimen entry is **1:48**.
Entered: **10:08**
